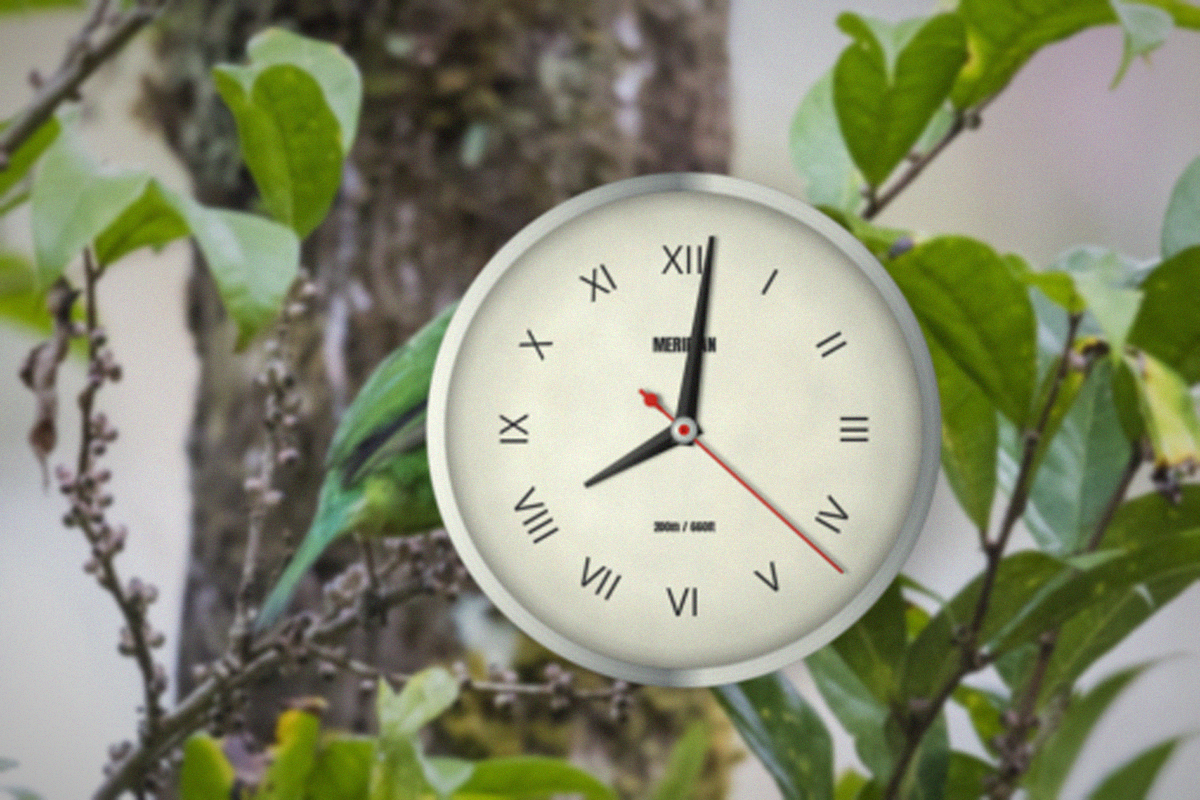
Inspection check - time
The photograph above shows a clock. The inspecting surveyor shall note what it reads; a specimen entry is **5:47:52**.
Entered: **8:01:22**
